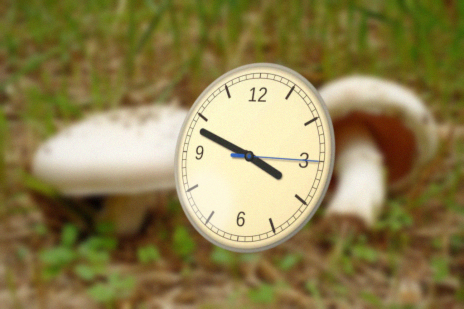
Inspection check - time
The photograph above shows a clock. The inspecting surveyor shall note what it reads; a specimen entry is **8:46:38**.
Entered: **3:48:15**
